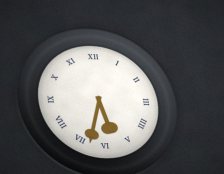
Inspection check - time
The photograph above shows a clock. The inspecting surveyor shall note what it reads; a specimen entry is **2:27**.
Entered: **5:33**
